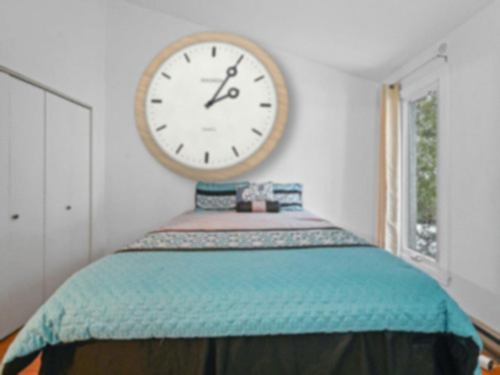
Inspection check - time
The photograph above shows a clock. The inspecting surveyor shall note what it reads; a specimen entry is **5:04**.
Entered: **2:05**
